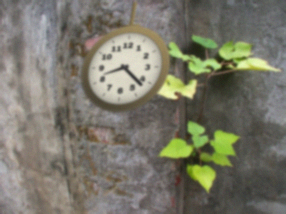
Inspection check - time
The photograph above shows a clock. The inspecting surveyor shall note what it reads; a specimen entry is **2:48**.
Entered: **8:22**
